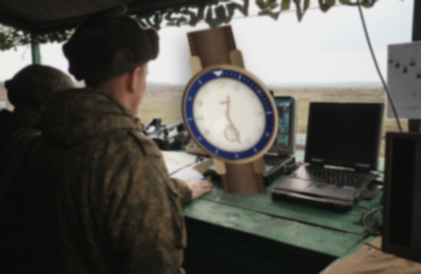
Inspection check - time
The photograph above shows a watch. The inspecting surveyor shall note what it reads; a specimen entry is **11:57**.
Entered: **12:28**
